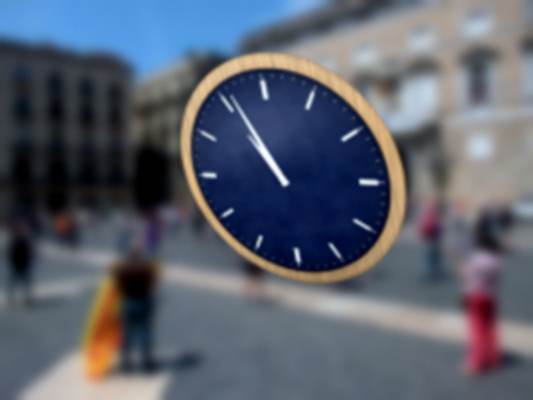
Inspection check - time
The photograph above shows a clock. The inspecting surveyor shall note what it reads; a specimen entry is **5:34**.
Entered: **10:56**
